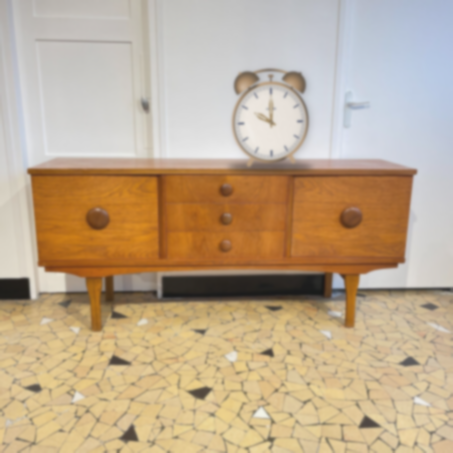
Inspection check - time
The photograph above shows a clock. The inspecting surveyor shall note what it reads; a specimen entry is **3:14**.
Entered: **10:00**
